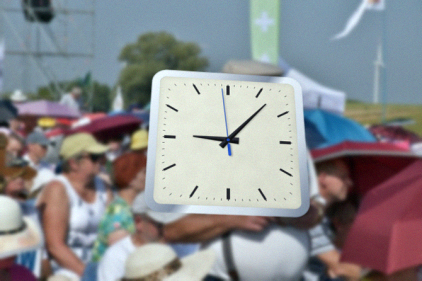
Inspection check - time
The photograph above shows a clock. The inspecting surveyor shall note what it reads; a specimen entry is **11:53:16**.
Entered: **9:06:59**
